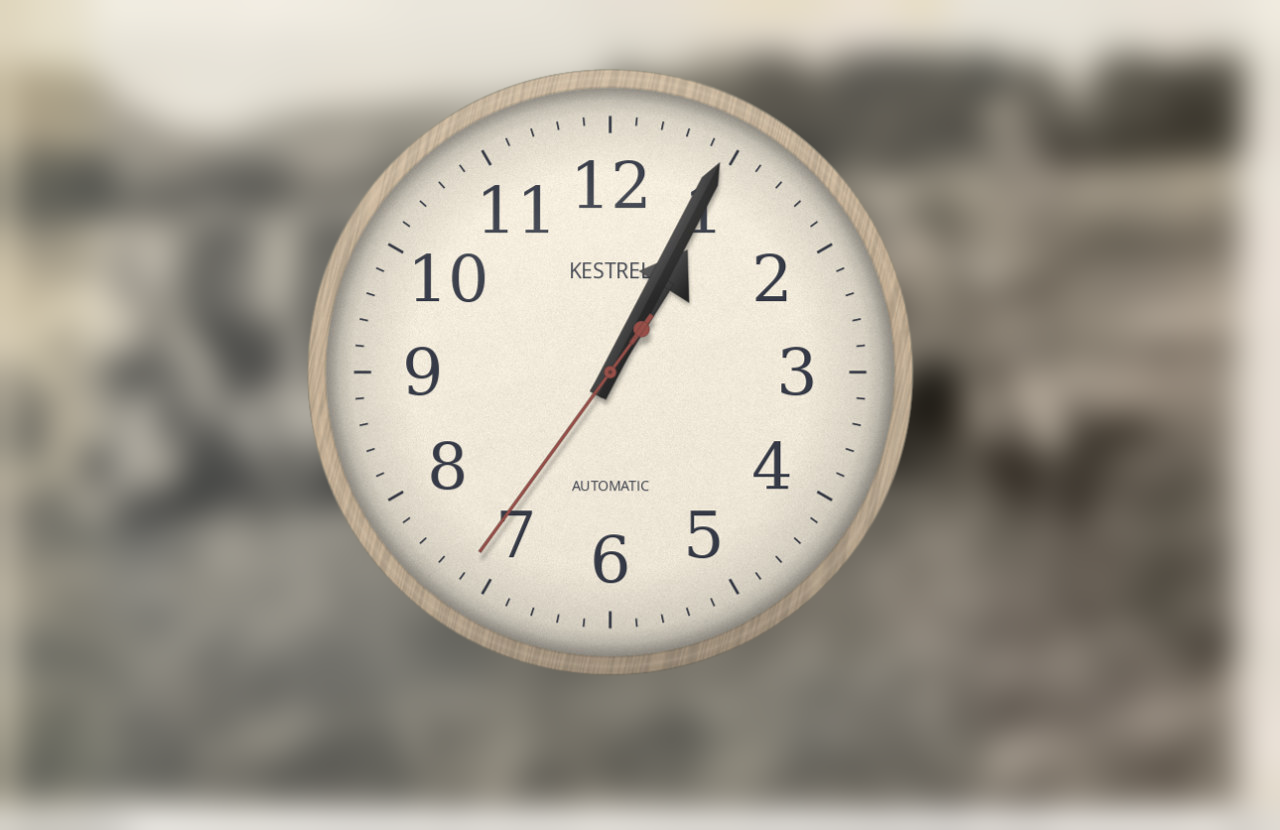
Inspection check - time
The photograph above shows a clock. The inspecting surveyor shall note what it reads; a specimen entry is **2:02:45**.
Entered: **1:04:36**
